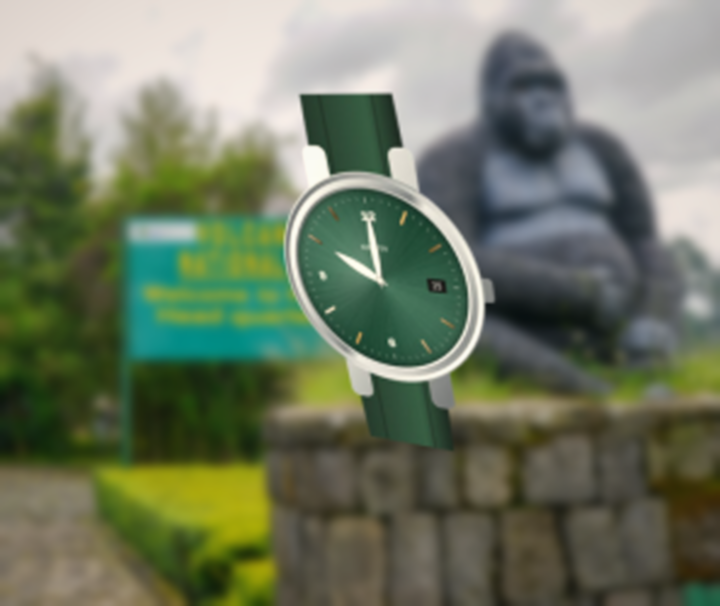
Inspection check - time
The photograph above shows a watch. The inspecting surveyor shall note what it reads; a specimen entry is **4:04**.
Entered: **10:00**
